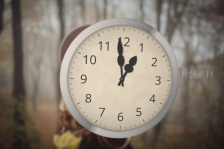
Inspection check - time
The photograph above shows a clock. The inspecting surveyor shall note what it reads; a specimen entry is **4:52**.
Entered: **12:59**
